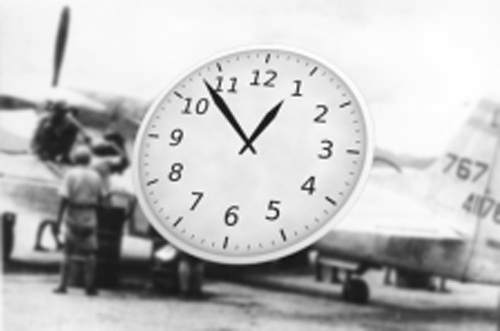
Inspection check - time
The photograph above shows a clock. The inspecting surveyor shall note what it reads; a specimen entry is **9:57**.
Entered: **12:53**
